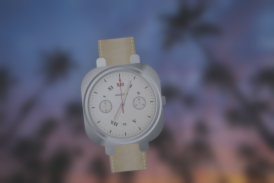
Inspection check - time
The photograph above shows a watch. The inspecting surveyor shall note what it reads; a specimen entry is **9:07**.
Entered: **7:04**
